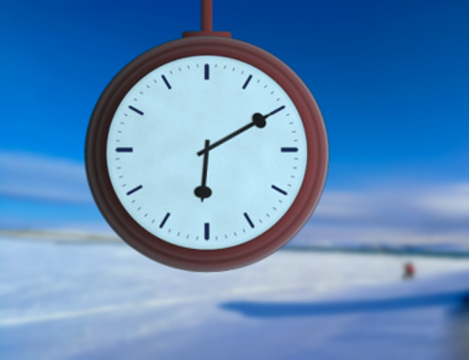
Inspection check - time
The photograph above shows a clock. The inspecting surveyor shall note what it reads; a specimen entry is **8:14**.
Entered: **6:10**
